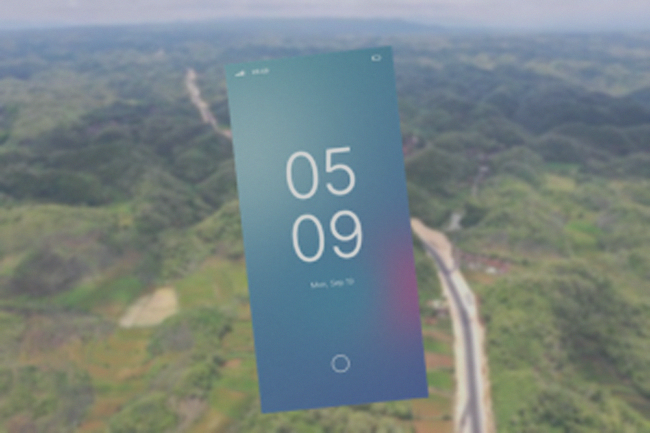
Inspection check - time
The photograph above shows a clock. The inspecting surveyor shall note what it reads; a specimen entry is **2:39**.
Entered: **5:09**
